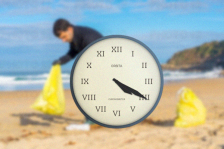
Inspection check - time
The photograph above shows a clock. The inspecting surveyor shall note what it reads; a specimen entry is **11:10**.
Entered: **4:20**
